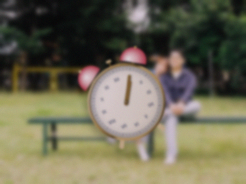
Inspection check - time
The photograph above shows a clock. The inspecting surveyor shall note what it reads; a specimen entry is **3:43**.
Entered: **1:05**
